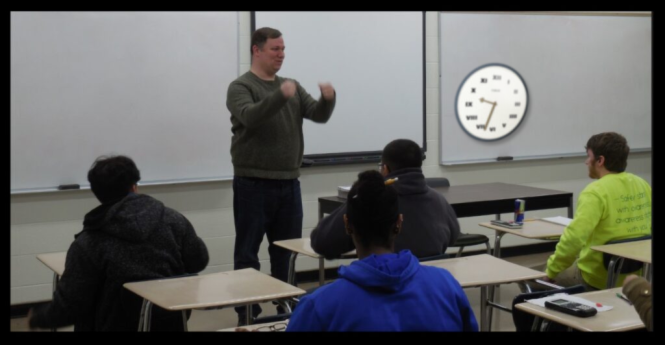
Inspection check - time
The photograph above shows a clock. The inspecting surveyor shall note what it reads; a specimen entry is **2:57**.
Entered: **9:33**
